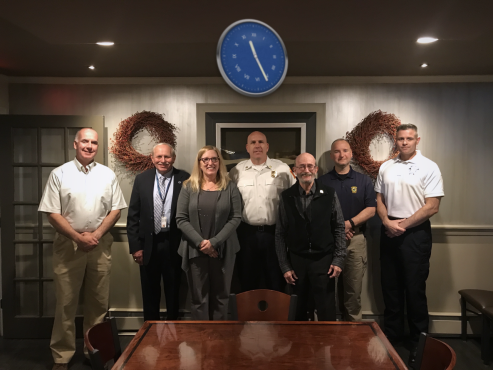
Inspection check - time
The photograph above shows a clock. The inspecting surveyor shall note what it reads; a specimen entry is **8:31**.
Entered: **11:26**
